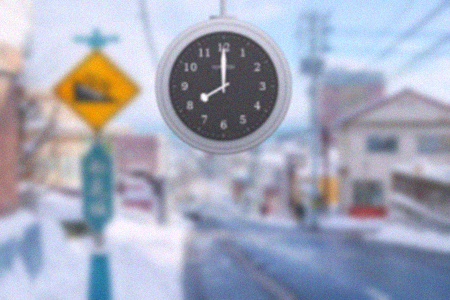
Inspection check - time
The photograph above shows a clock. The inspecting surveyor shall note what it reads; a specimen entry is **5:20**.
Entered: **8:00**
